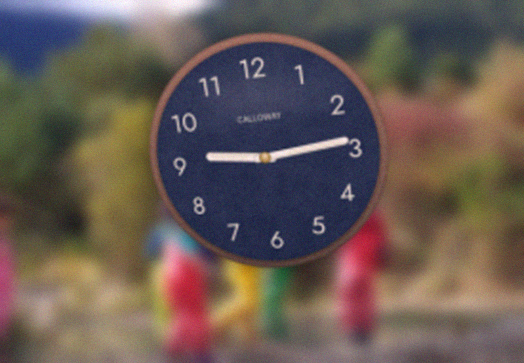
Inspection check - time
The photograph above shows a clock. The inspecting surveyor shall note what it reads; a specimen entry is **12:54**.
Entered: **9:14**
